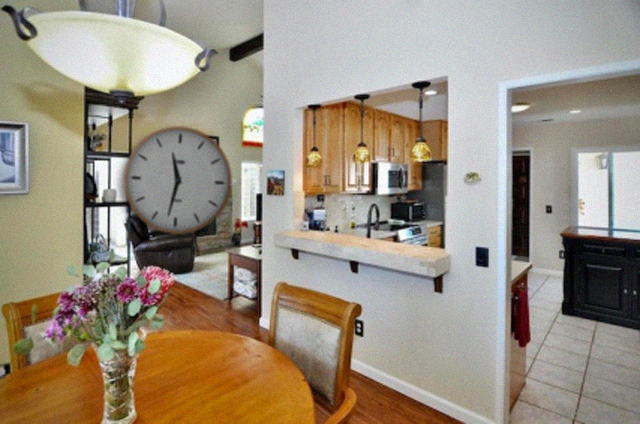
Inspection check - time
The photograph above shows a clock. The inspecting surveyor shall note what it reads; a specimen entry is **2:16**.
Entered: **11:32**
